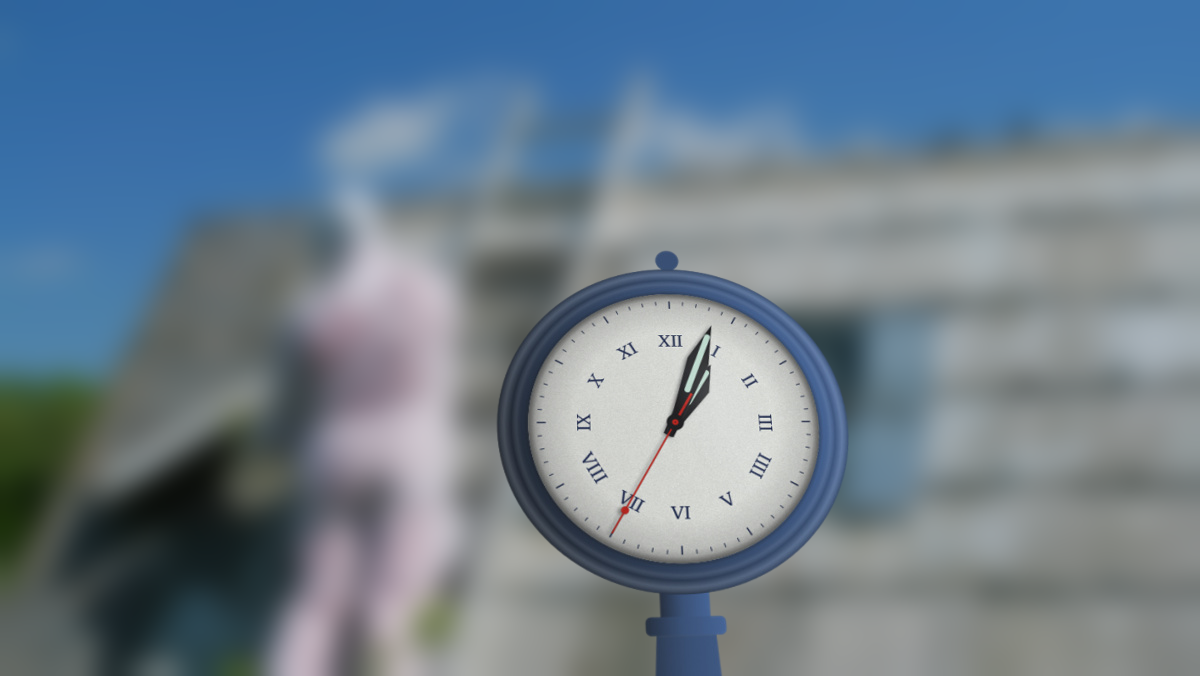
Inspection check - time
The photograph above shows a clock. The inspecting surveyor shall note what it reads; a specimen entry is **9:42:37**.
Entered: **1:03:35**
